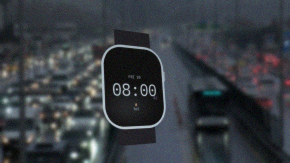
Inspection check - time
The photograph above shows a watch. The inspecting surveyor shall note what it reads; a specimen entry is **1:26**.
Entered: **8:00**
